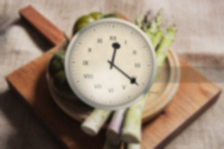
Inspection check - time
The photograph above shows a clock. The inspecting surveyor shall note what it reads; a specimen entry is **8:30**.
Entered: **12:21**
